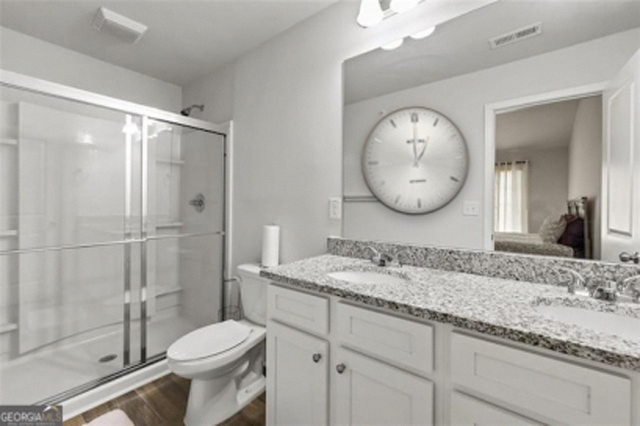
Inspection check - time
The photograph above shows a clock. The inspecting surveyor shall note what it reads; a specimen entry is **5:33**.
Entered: **1:00**
